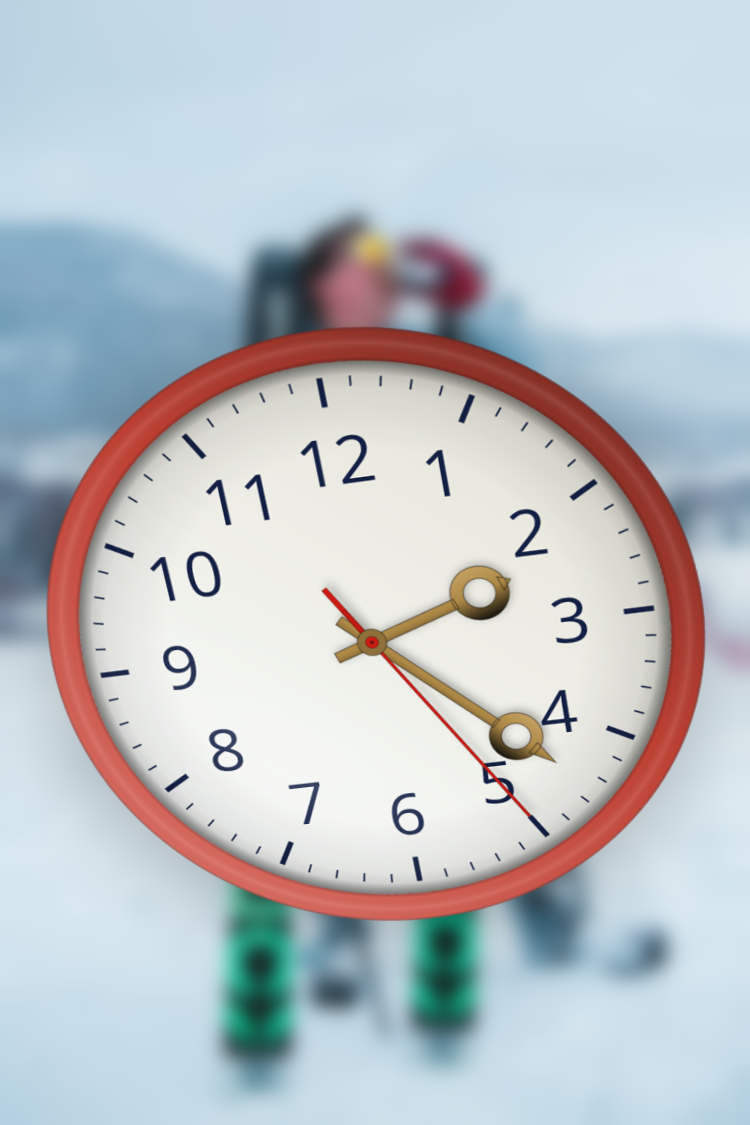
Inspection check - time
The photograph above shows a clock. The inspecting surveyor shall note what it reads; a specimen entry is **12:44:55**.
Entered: **2:22:25**
